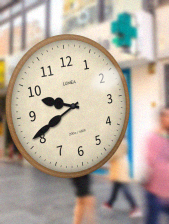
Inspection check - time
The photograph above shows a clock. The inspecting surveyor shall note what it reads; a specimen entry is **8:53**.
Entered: **9:41**
